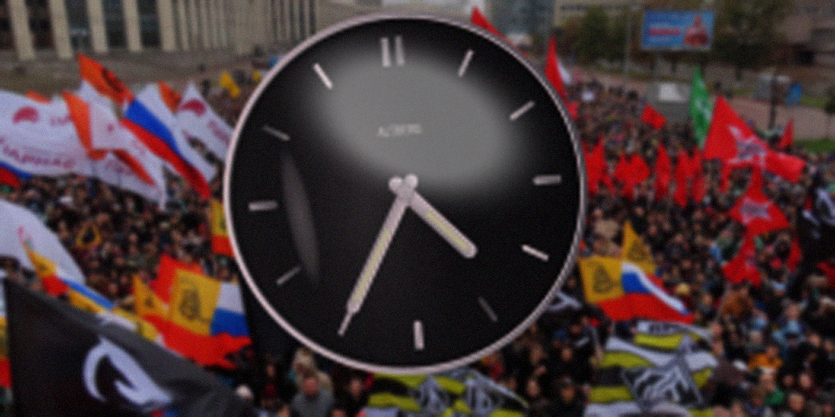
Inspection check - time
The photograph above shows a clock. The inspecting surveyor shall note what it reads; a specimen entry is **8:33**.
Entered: **4:35**
